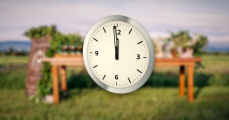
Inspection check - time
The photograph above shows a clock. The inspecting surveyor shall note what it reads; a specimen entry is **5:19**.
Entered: **11:59**
